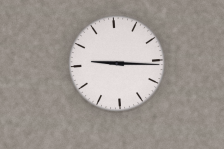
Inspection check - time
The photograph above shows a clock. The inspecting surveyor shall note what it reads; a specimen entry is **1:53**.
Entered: **9:16**
